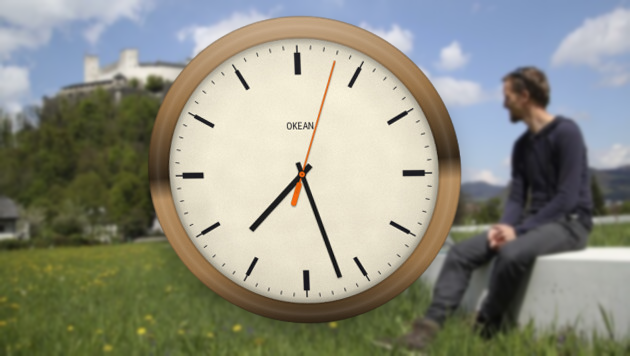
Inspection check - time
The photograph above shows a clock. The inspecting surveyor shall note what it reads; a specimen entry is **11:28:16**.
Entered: **7:27:03**
